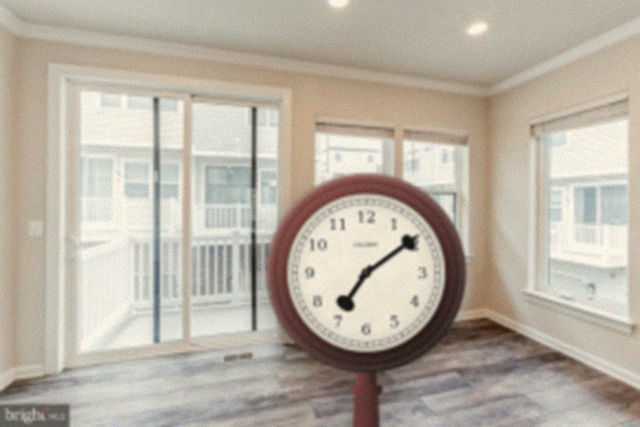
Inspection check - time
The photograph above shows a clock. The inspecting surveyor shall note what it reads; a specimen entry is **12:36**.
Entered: **7:09**
